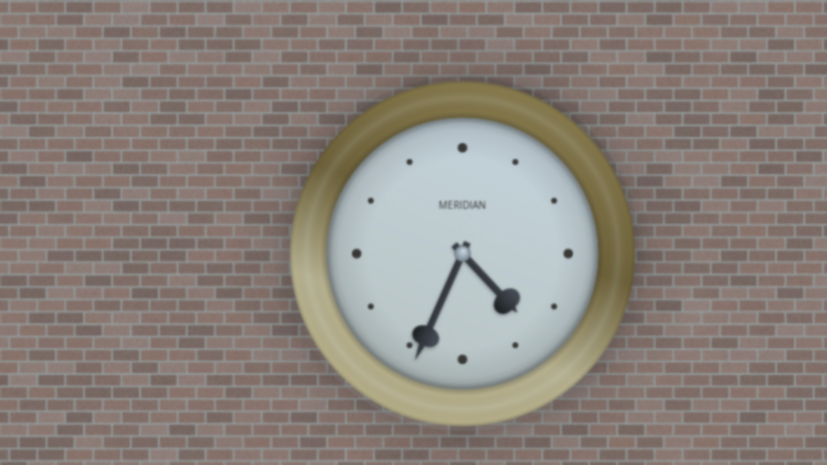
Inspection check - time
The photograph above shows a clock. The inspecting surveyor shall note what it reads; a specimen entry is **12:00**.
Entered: **4:34**
